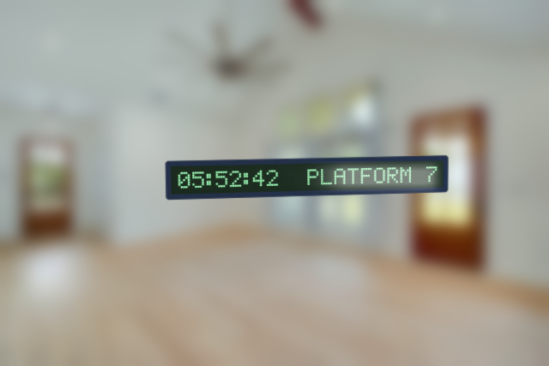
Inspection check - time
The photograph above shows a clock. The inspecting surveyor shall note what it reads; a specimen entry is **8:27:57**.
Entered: **5:52:42**
